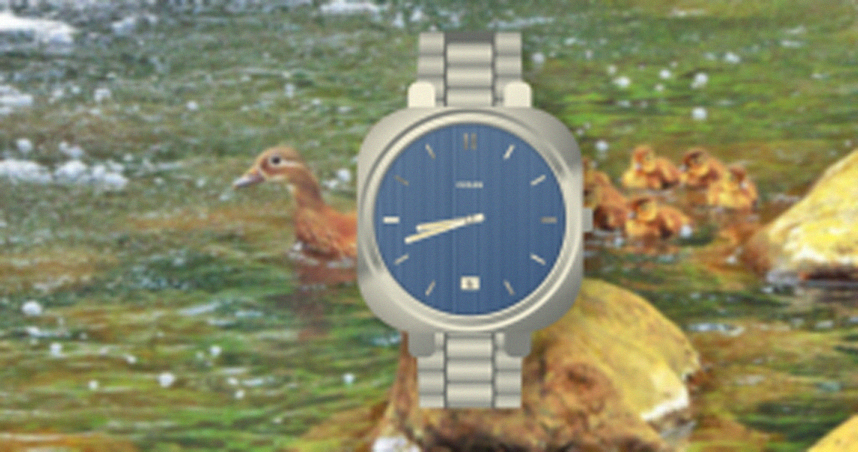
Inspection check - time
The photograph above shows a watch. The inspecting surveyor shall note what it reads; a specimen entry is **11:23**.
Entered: **8:42**
